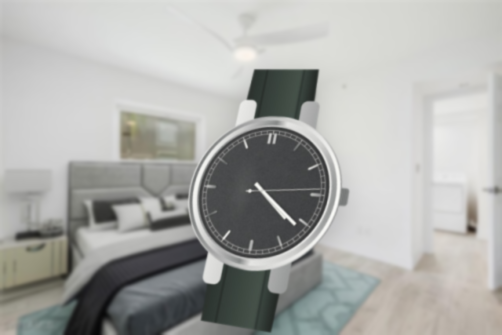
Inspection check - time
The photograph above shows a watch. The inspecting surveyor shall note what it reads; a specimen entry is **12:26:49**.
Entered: **4:21:14**
